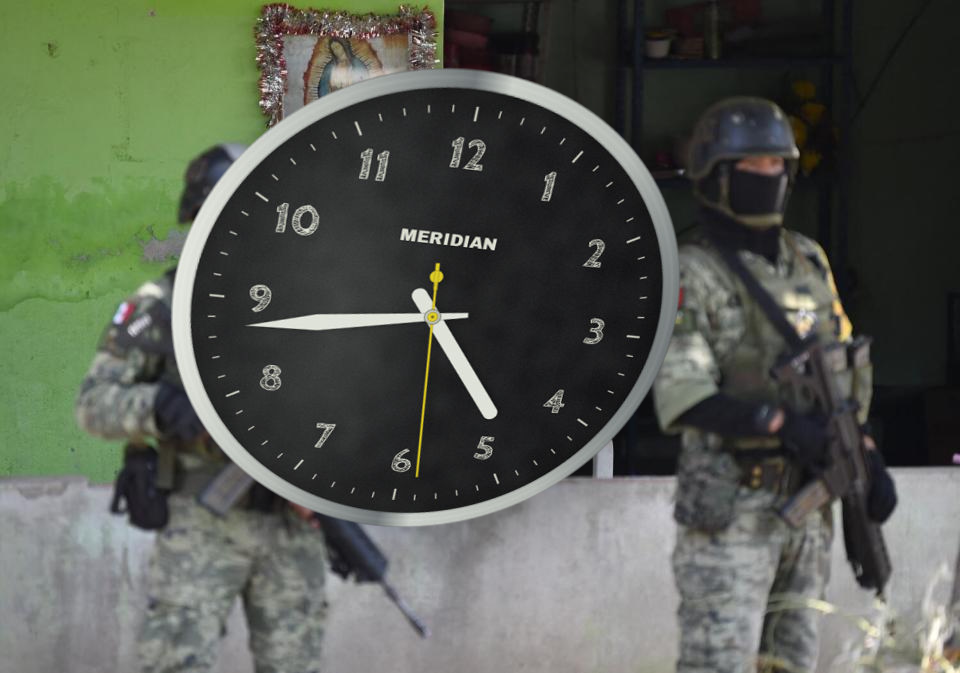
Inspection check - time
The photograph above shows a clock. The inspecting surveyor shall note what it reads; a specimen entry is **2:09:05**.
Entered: **4:43:29**
